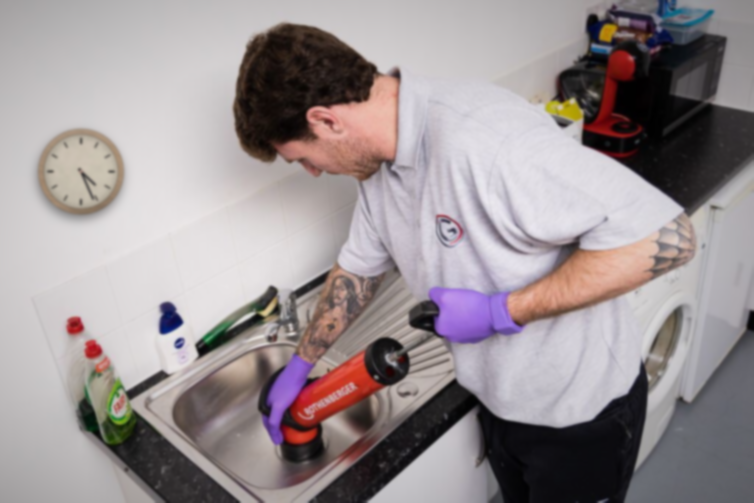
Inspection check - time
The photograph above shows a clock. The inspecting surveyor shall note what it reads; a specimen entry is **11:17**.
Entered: **4:26**
